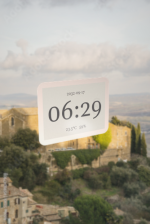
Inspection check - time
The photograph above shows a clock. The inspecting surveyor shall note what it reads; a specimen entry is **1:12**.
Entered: **6:29**
